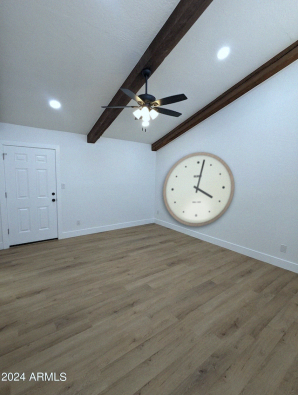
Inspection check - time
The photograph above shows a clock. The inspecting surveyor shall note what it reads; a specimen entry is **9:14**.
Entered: **4:02**
